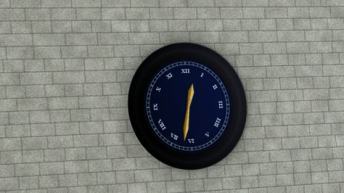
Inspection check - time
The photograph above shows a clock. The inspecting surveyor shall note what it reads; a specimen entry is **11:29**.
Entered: **12:32**
